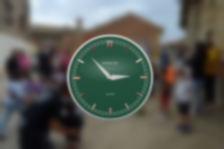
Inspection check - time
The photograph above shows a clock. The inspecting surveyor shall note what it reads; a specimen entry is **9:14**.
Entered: **2:53**
